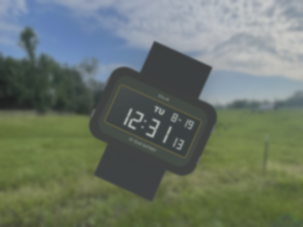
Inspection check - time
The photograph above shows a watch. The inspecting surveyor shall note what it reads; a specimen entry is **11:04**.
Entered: **12:31**
